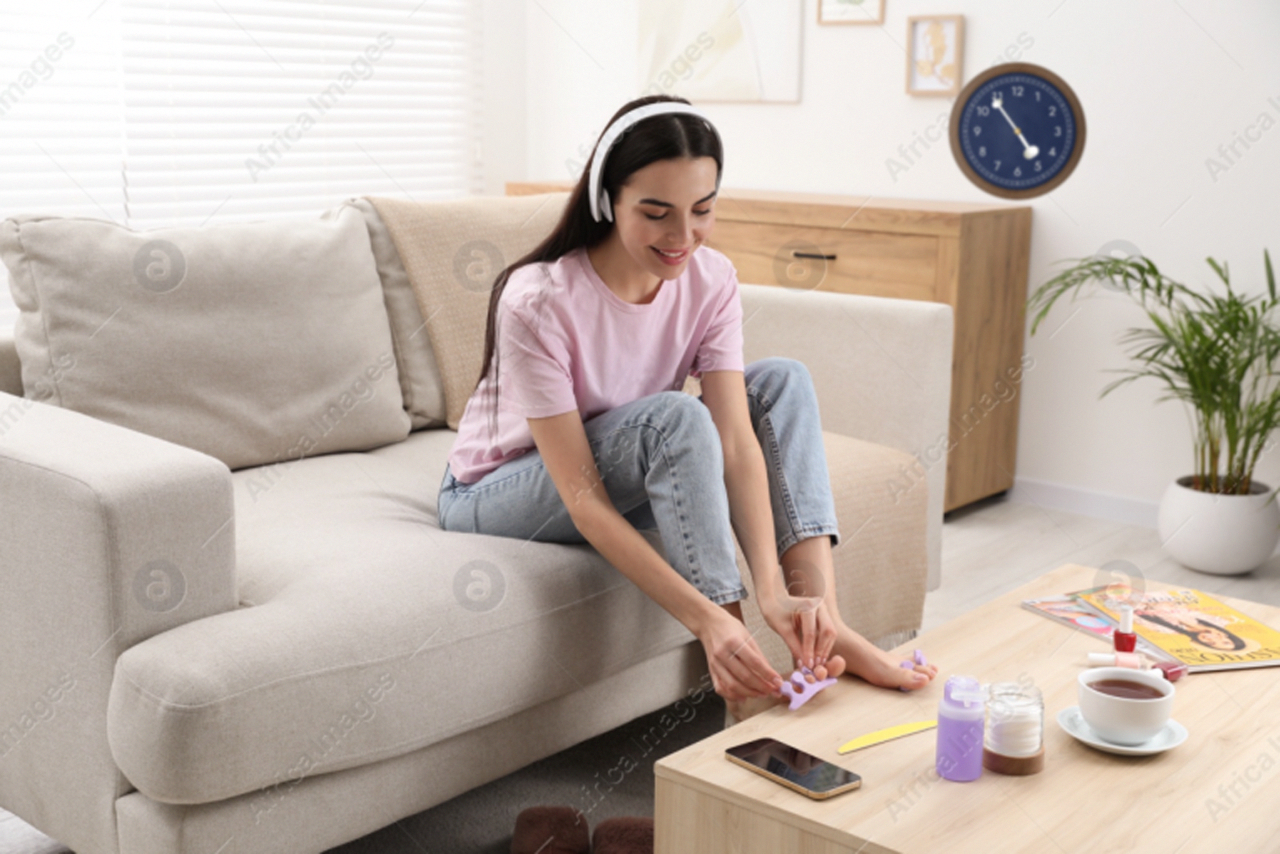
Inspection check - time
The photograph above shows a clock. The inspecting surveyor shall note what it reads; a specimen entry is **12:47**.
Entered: **4:54**
